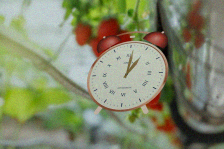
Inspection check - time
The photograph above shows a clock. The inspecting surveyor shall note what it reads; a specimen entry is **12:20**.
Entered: **1:01**
